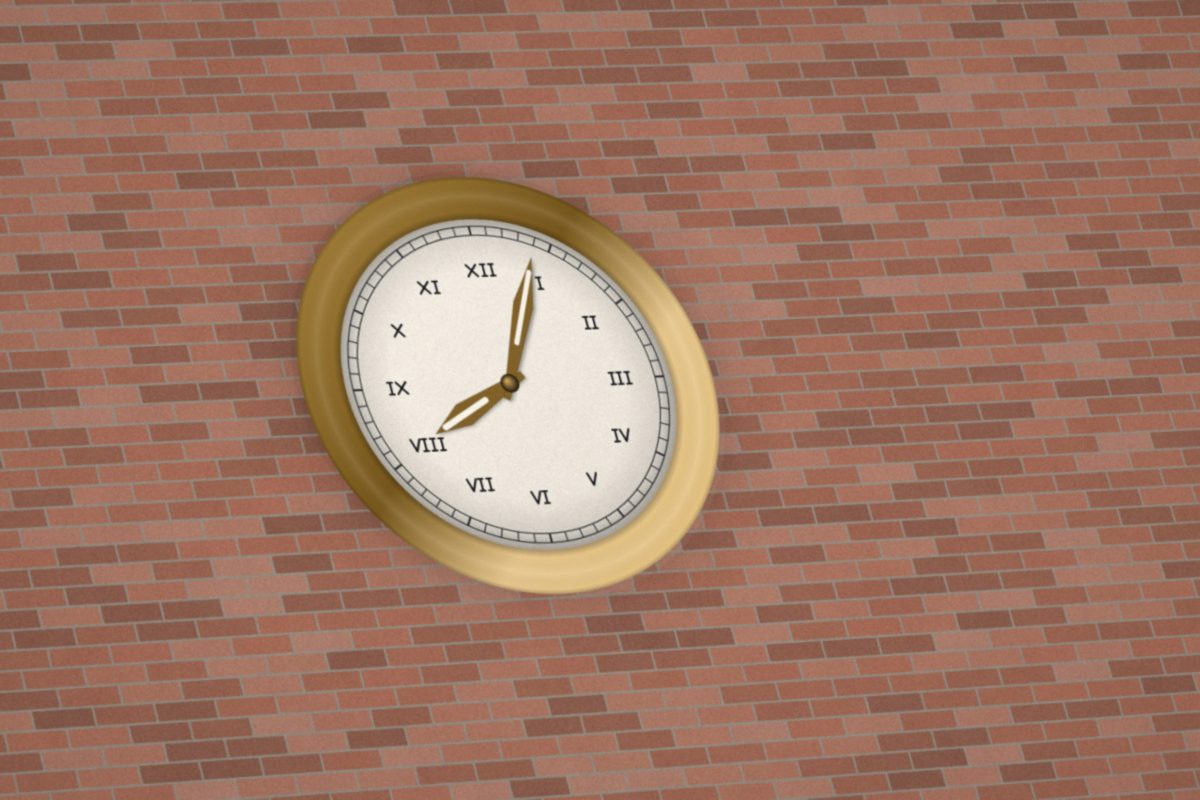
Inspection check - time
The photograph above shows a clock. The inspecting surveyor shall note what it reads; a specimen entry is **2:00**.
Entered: **8:04**
